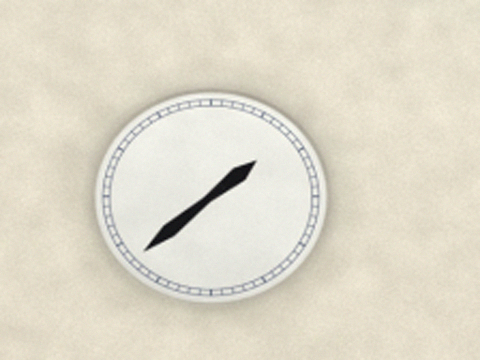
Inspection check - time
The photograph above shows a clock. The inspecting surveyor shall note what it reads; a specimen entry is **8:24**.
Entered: **1:38**
